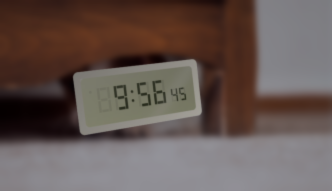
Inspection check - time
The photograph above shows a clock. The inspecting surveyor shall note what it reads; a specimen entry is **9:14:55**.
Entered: **9:56:45**
